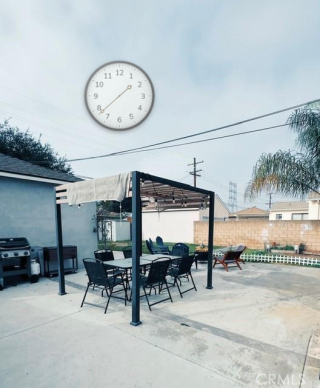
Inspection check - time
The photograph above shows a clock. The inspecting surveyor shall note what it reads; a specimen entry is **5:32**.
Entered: **1:38**
